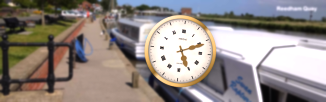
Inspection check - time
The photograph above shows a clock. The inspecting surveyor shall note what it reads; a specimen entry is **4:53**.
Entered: **5:11**
